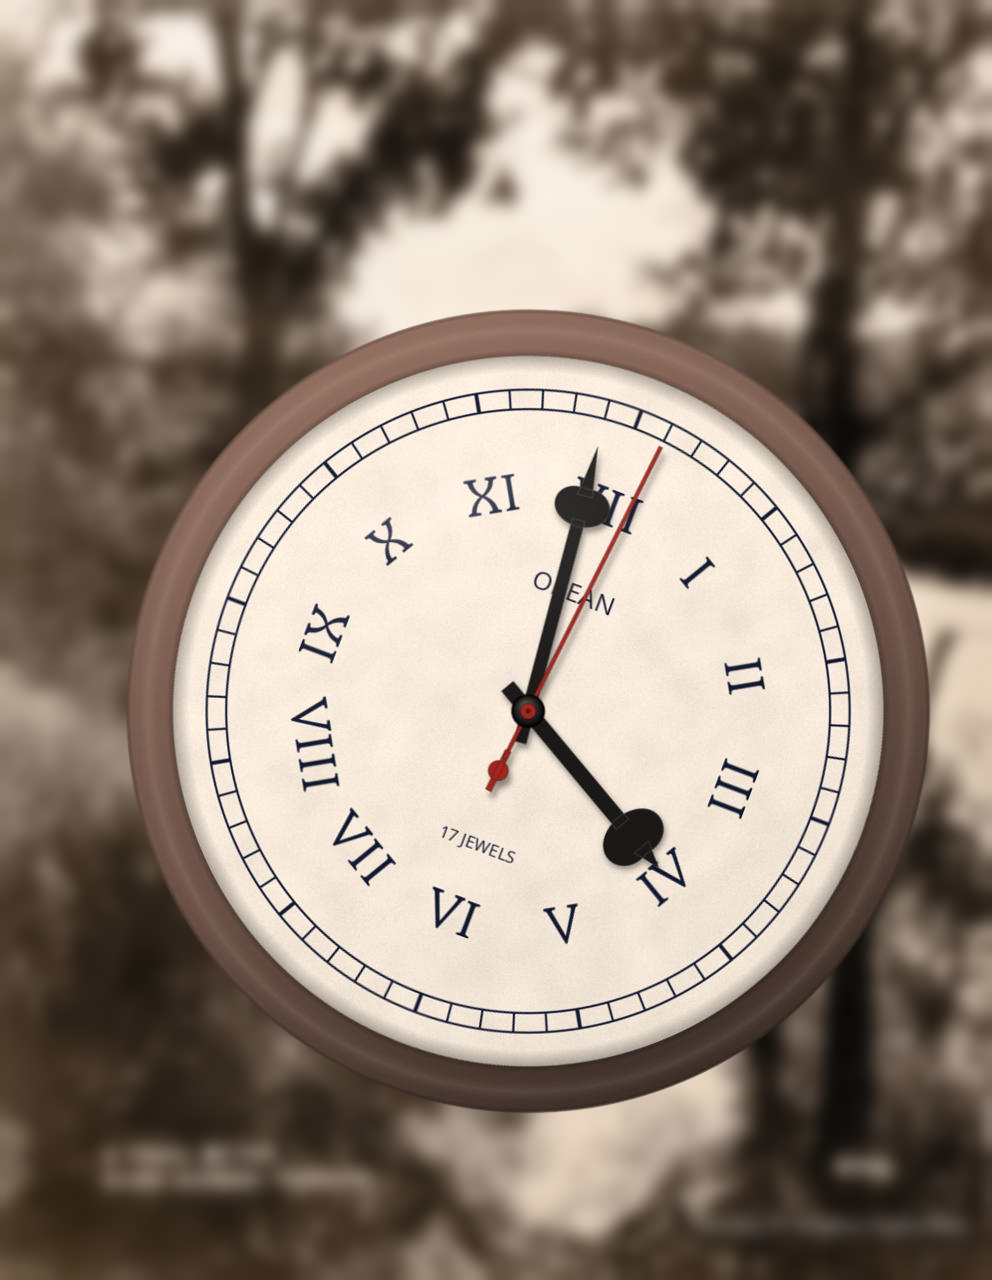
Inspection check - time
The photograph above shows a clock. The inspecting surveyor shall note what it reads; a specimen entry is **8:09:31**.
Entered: **3:59:01**
